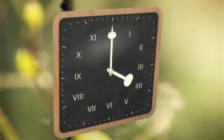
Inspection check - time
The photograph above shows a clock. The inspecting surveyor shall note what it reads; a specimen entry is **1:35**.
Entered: **4:00**
